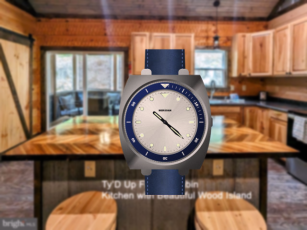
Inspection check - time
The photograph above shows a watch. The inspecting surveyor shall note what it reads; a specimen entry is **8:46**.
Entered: **10:22**
